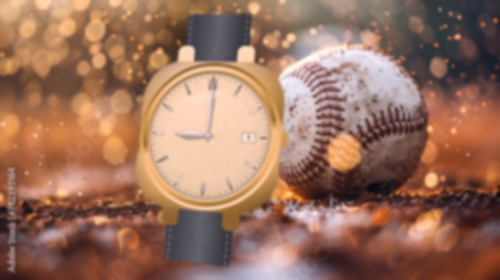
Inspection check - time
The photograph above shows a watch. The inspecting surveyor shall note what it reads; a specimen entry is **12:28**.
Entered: **9:00**
